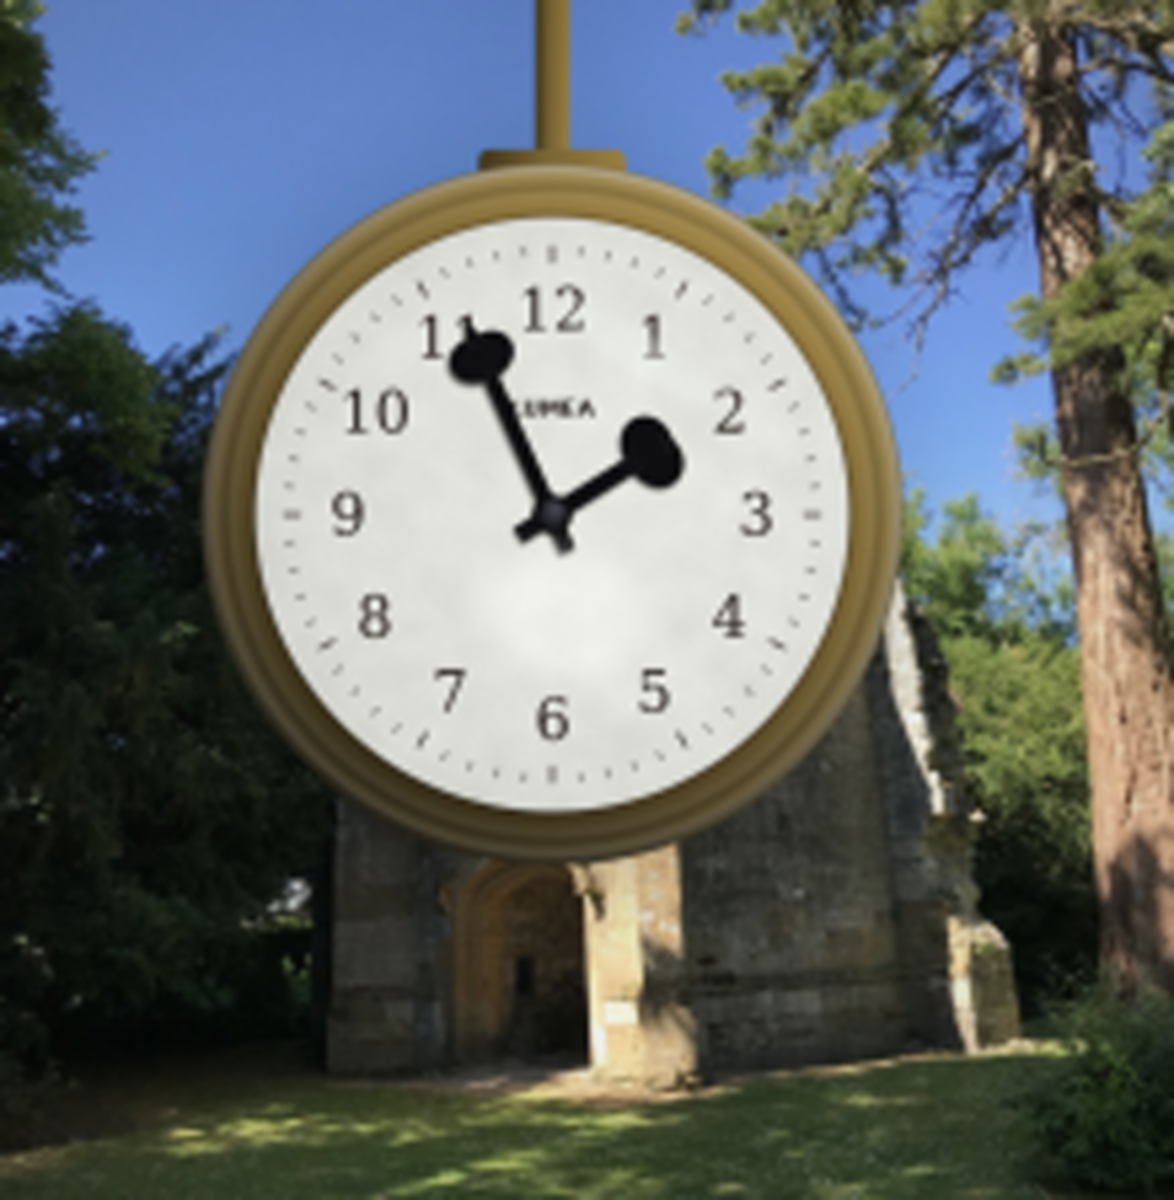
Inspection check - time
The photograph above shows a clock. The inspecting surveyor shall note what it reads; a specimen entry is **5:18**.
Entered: **1:56**
